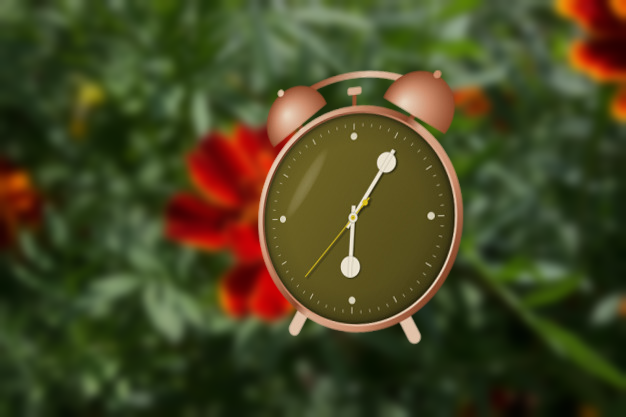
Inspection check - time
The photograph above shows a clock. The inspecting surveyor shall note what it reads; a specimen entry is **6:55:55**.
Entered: **6:05:37**
